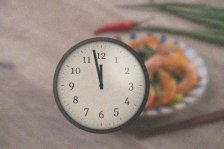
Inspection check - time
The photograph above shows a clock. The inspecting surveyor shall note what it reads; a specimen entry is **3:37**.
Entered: **11:58**
